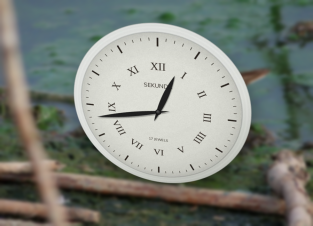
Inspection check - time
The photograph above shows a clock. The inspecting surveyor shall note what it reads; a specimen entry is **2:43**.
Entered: **12:43**
